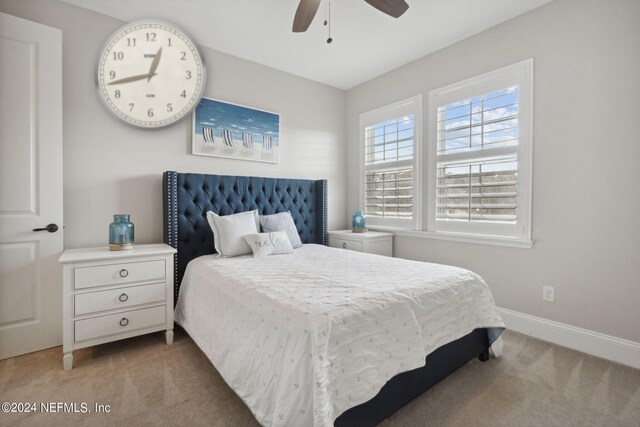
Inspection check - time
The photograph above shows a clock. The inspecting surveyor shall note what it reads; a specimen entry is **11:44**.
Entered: **12:43**
